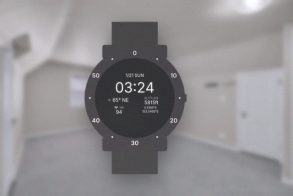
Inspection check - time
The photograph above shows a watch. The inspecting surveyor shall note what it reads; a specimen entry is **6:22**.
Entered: **3:24**
